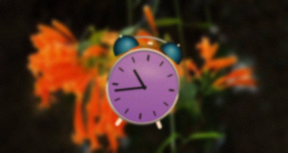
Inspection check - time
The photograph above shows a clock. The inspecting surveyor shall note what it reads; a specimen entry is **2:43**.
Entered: **10:43**
